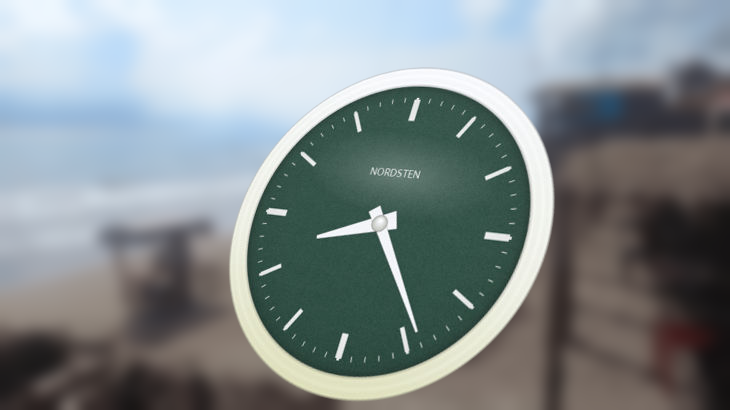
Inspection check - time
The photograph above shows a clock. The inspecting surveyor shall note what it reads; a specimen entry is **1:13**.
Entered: **8:24**
